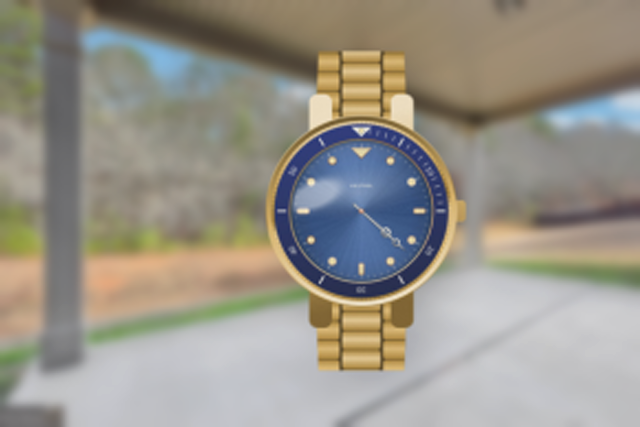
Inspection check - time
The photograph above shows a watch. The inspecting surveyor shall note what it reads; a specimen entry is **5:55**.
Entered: **4:22**
